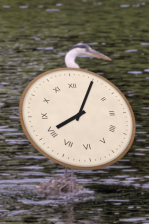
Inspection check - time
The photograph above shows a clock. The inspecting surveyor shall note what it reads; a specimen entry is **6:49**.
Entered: **8:05**
